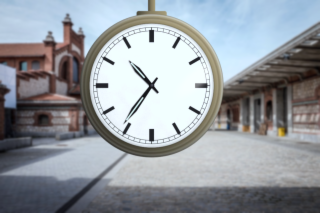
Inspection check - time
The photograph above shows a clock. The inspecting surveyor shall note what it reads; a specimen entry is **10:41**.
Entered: **10:36**
